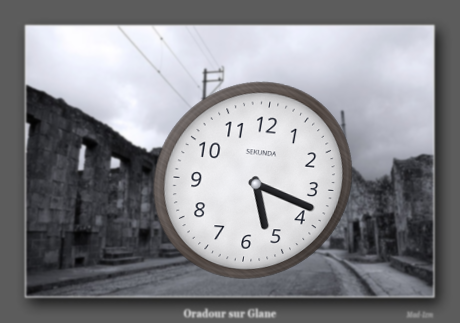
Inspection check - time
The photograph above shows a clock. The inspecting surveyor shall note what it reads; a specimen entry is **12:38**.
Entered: **5:18**
